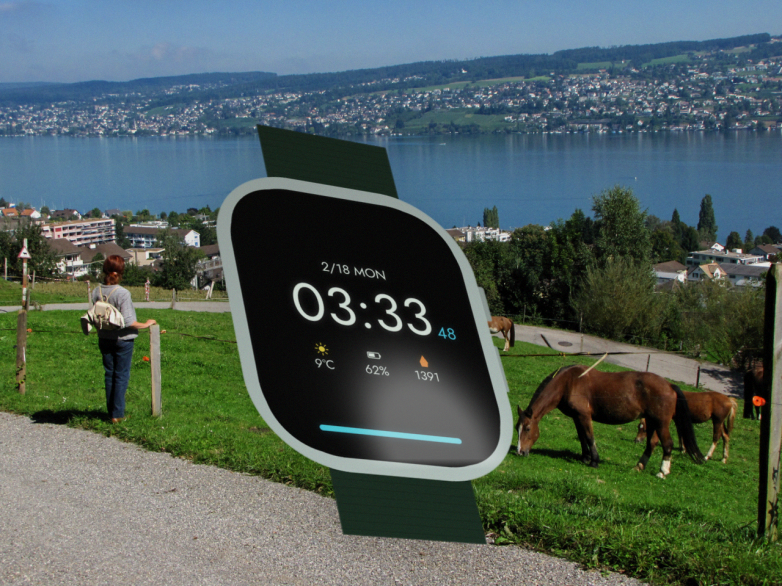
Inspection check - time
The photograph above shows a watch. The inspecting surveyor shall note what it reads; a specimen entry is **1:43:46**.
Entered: **3:33:48**
